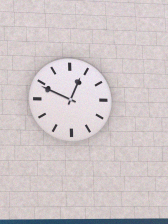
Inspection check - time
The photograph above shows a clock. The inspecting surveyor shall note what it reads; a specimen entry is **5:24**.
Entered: **12:49**
